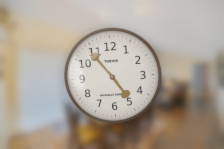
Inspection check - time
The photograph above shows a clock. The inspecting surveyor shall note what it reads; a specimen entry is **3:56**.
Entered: **4:54**
